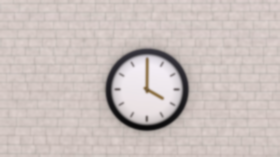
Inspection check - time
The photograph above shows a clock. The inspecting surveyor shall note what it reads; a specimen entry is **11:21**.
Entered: **4:00**
